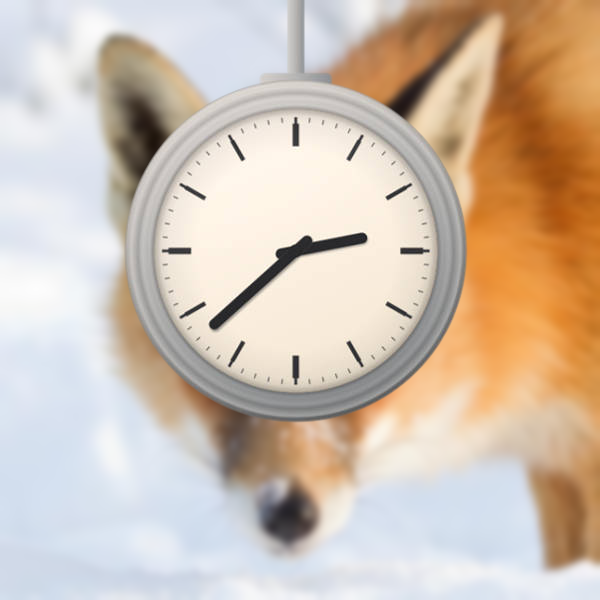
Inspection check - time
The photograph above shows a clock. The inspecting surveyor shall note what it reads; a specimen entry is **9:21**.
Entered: **2:38**
